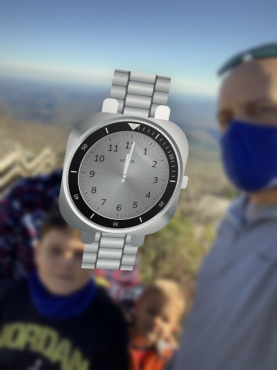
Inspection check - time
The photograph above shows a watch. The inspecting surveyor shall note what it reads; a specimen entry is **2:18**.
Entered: **12:01**
